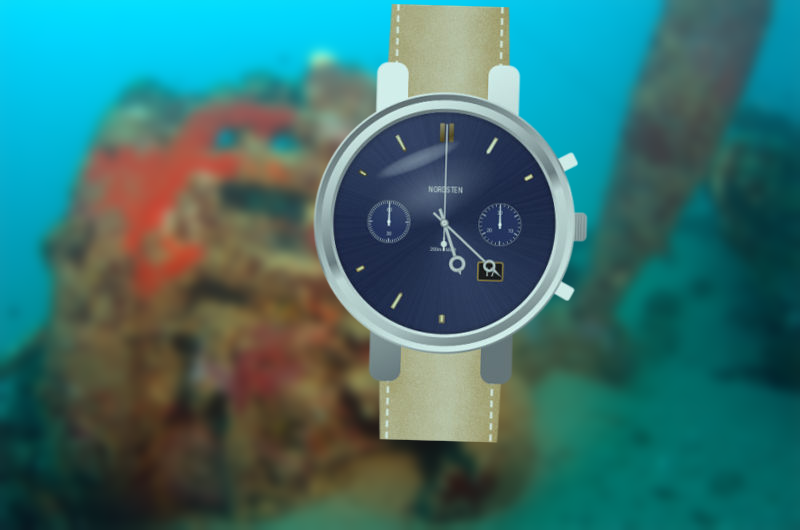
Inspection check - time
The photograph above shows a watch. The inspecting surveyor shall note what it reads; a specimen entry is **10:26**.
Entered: **5:22**
